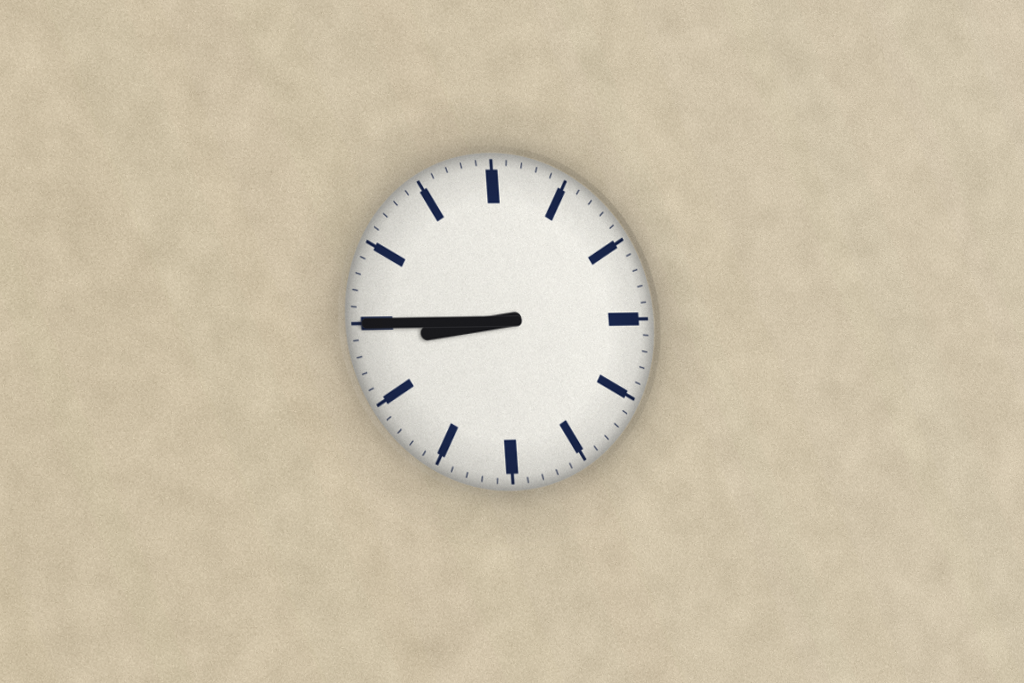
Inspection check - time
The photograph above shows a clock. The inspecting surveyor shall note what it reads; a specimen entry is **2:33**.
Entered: **8:45**
